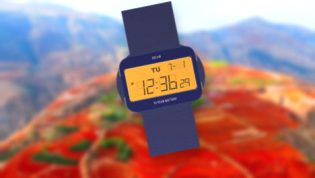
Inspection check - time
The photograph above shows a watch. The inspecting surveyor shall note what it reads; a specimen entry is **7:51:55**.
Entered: **12:36:29**
